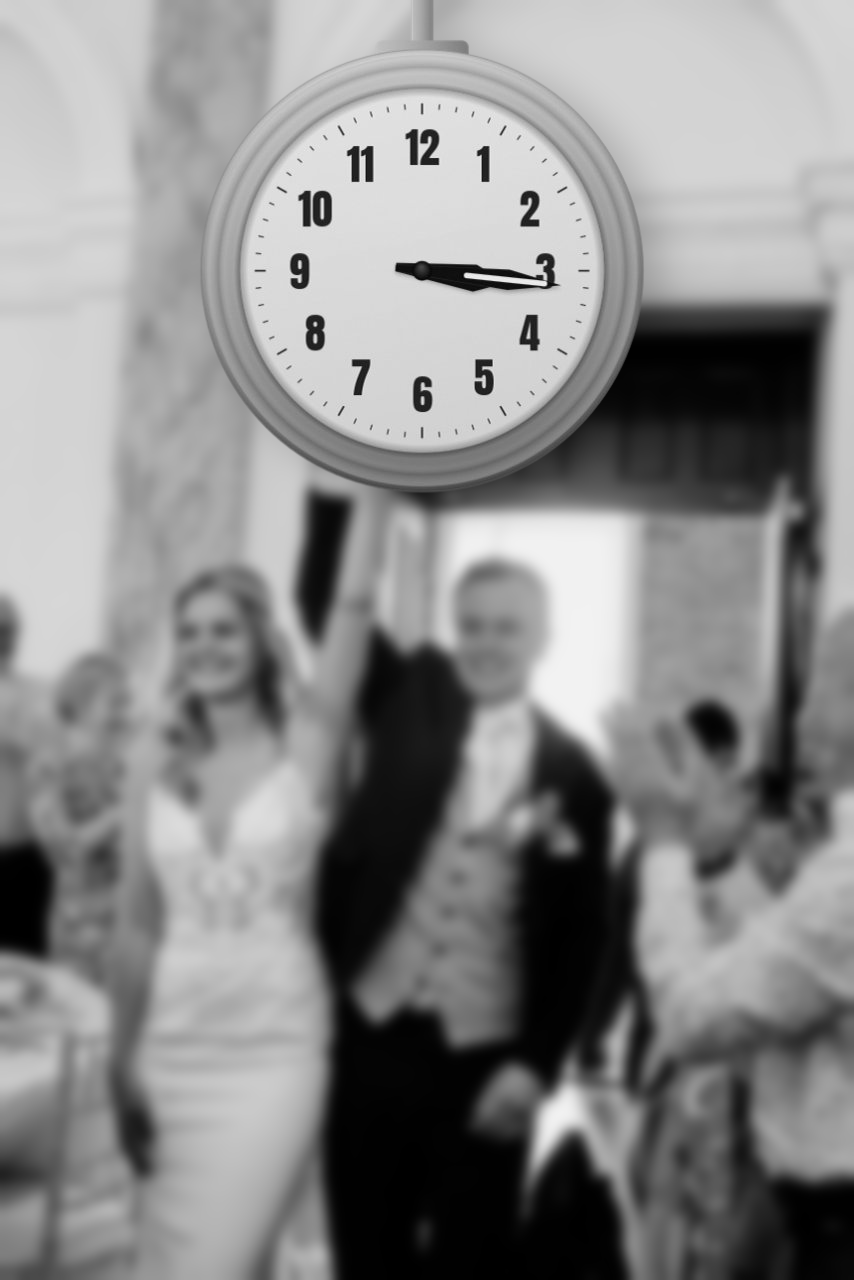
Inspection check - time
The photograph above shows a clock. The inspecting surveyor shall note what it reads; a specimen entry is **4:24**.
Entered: **3:16**
